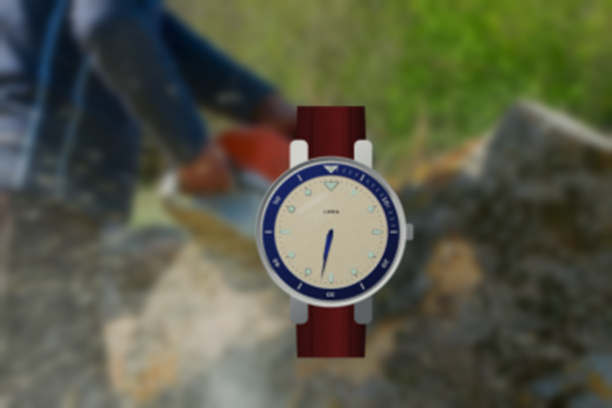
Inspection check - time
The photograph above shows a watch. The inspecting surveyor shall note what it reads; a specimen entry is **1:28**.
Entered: **6:32**
